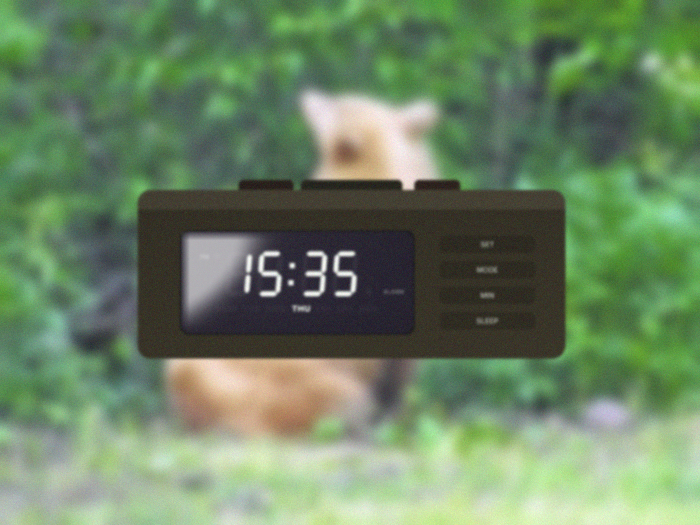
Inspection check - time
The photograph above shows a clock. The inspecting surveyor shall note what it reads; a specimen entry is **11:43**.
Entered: **15:35**
